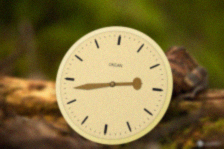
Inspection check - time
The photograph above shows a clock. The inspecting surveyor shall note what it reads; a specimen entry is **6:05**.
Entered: **2:43**
